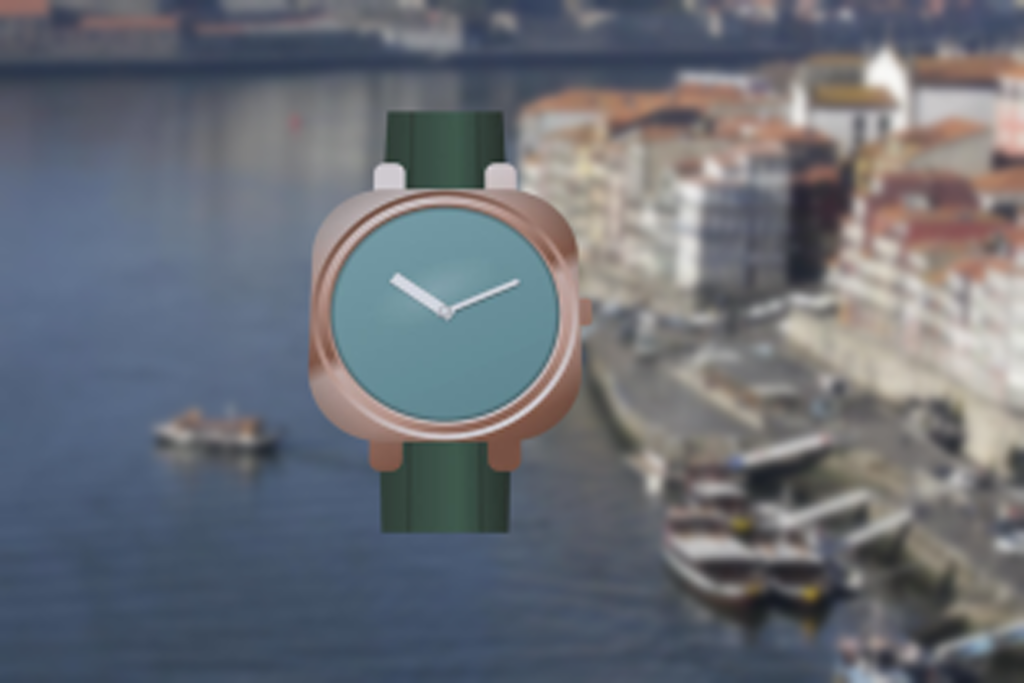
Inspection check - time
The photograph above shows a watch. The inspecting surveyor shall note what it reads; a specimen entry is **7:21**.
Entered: **10:11**
